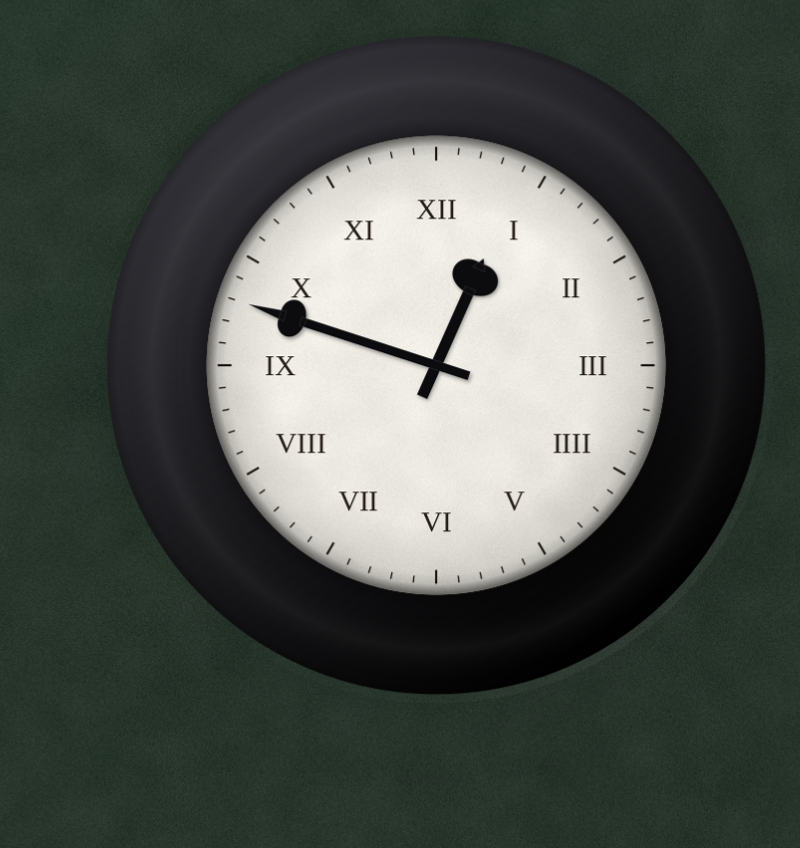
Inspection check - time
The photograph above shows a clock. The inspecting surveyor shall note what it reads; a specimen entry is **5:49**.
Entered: **12:48**
